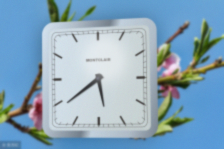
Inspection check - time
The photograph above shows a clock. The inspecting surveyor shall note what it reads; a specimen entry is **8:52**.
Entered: **5:39**
